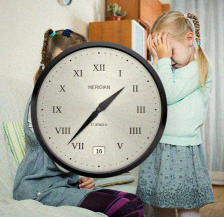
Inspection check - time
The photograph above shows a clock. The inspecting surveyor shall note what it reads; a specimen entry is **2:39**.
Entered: **1:37**
